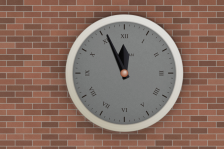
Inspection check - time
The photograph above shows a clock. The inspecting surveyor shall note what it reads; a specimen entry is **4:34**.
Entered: **11:56**
